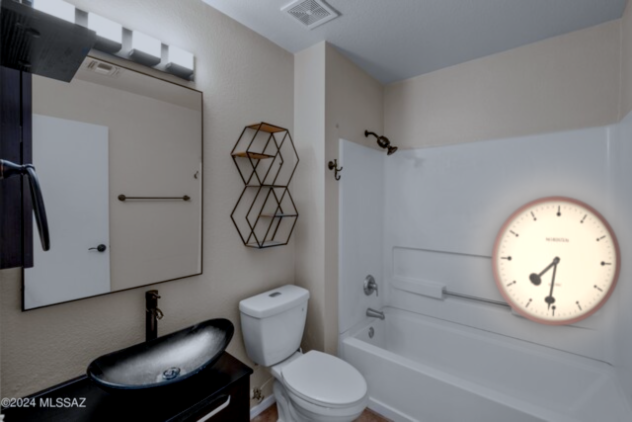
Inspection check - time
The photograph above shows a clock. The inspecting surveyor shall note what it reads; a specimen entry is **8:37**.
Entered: **7:31**
